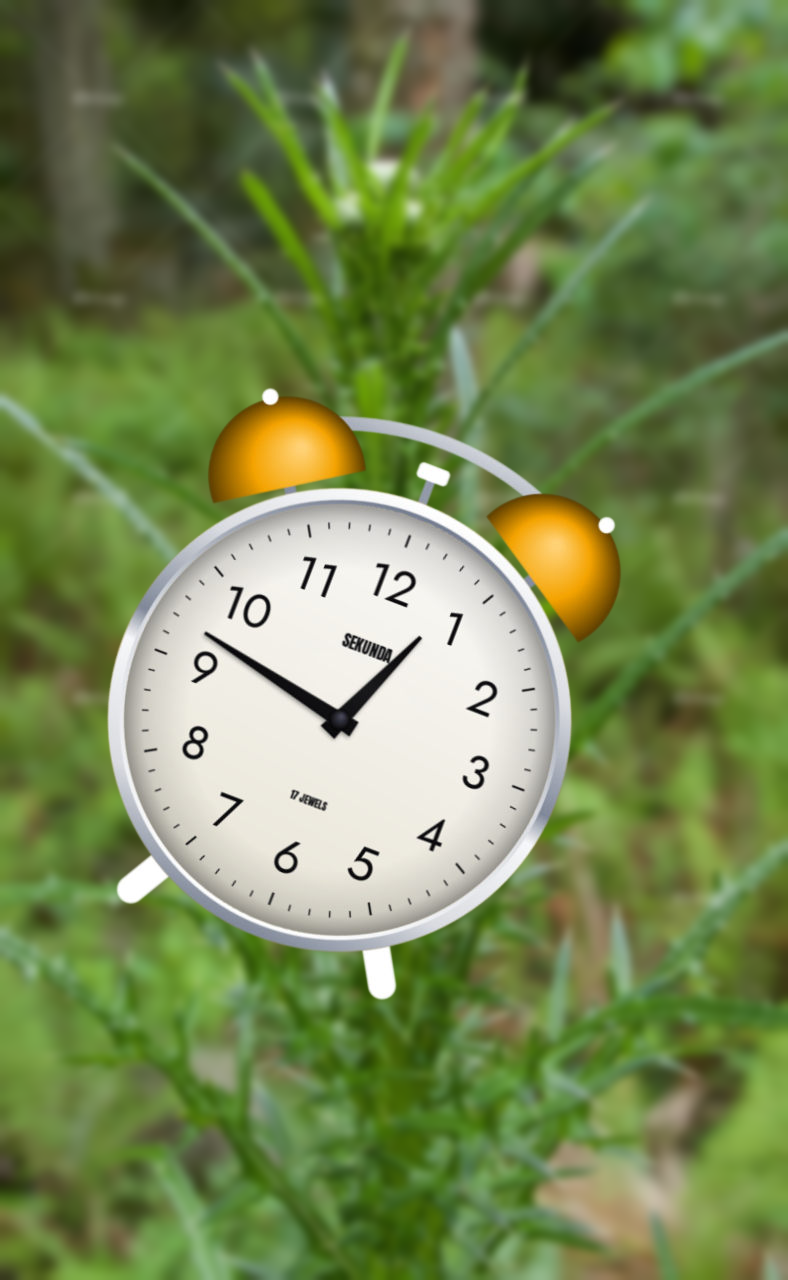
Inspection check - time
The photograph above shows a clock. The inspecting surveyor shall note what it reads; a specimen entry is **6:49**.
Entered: **12:47**
